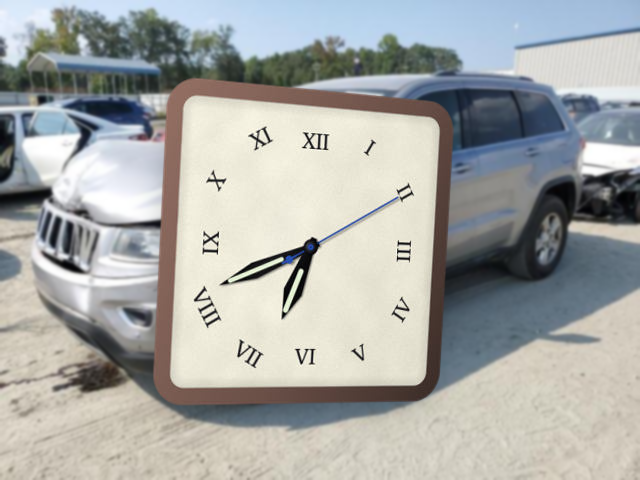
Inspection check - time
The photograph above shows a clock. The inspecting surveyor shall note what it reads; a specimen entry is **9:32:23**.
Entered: **6:41:10**
